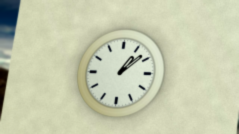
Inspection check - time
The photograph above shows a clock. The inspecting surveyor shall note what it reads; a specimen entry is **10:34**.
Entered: **1:08**
